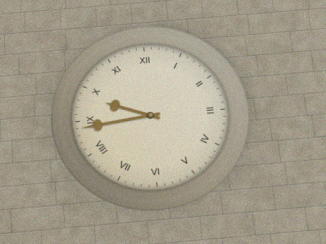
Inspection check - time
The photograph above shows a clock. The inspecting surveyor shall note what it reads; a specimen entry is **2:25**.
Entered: **9:44**
